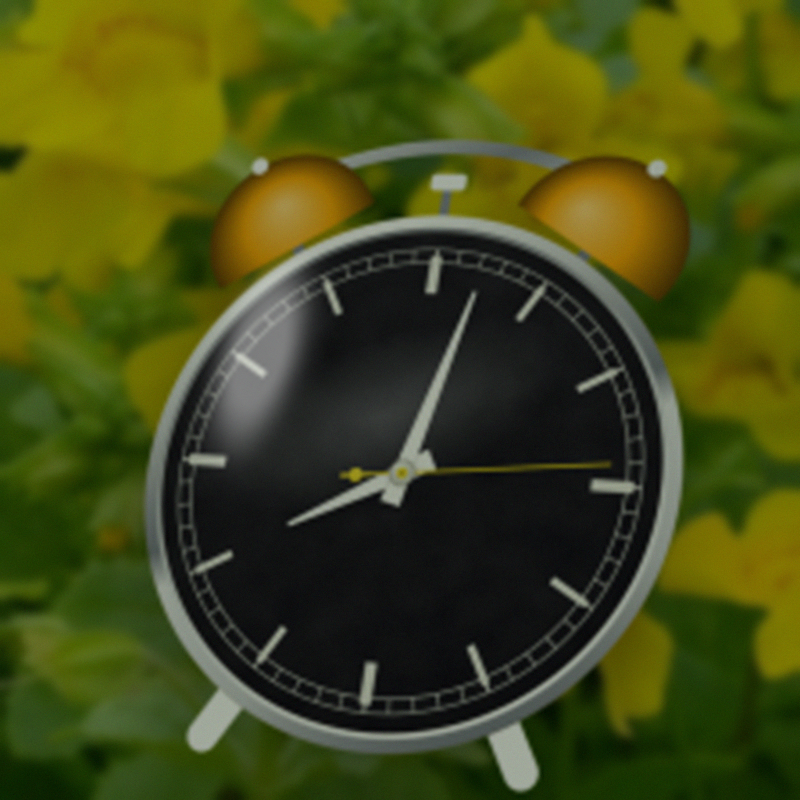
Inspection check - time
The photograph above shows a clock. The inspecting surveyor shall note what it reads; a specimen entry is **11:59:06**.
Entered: **8:02:14**
